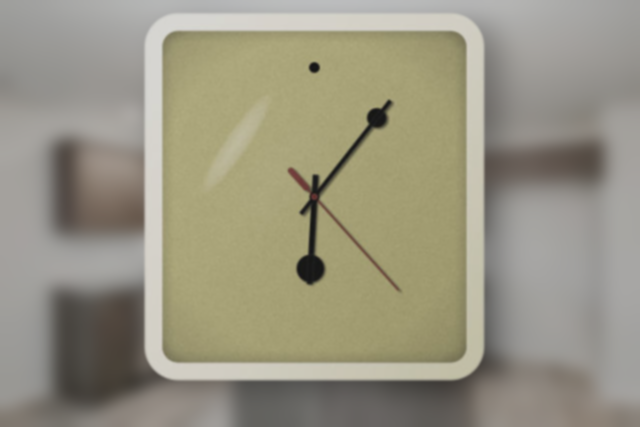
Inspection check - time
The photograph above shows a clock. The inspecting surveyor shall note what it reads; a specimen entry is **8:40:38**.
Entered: **6:06:23**
